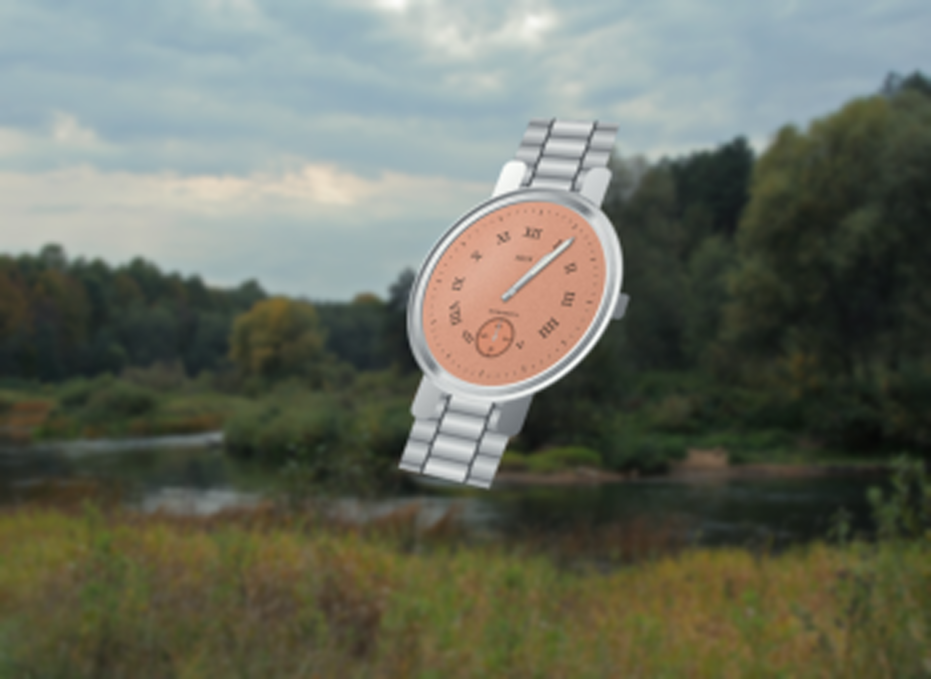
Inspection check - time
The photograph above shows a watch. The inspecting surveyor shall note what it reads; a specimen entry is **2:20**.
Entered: **1:06**
